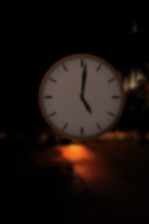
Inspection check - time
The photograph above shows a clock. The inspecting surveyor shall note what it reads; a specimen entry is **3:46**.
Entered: **5:01**
